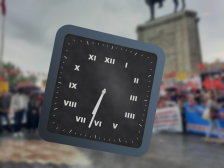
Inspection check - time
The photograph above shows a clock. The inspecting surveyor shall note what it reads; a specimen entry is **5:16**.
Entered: **6:32**
